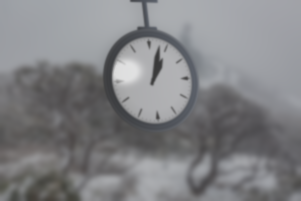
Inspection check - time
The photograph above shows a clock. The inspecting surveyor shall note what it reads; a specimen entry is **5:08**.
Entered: **1:03**
